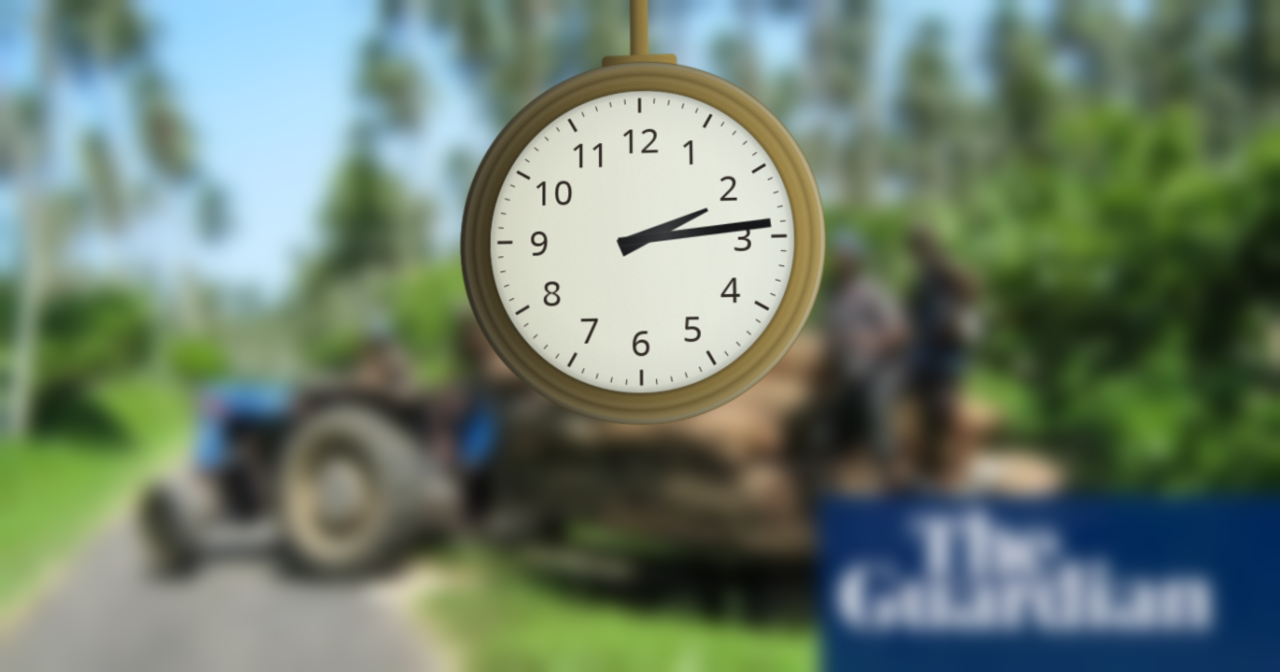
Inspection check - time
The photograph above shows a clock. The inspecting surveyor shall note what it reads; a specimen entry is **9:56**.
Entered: **2:14**
